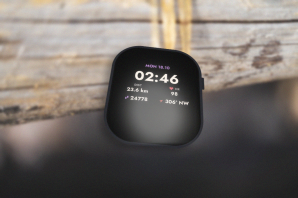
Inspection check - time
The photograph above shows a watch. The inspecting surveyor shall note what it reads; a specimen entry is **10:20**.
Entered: **2:46**
